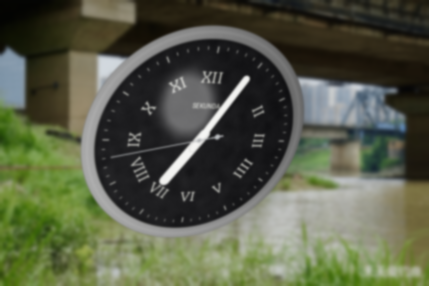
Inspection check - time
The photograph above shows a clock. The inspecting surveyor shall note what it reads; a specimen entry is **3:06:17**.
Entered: **7:04:43**
